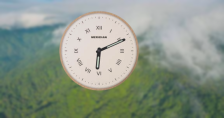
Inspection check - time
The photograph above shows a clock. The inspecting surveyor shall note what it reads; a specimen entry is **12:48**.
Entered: **6:11**
